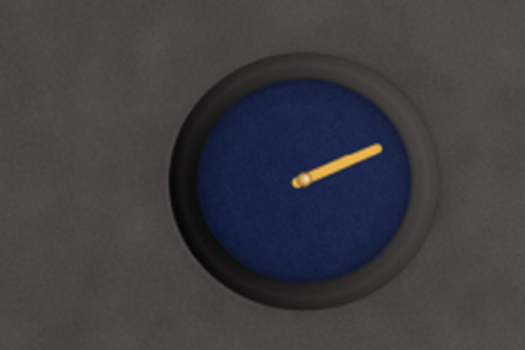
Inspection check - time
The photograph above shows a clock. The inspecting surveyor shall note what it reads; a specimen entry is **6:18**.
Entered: **2:11**
